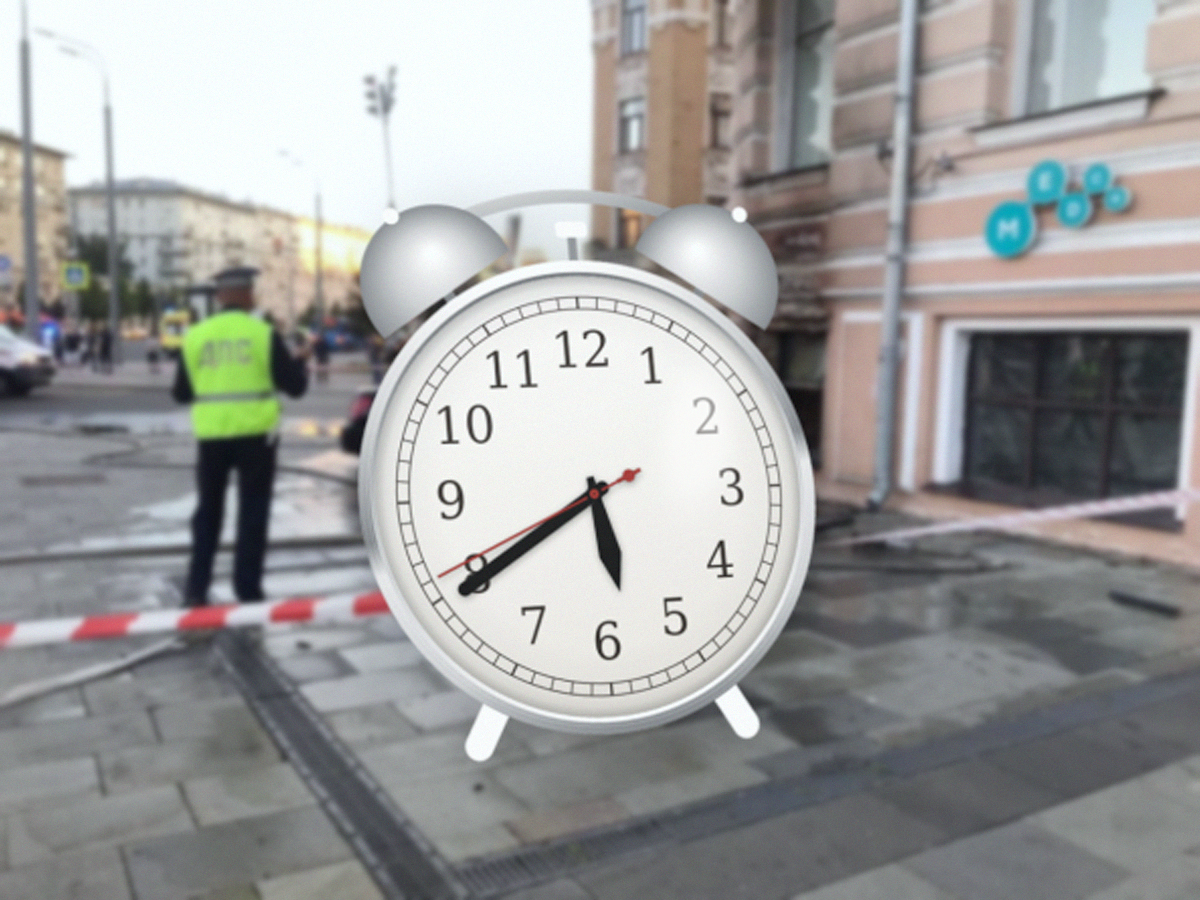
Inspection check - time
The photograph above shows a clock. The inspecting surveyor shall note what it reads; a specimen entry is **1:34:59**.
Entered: **5:39:41**
